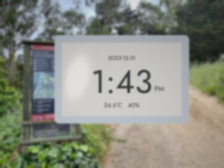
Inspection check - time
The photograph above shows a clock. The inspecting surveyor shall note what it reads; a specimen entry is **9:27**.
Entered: **1:43**
